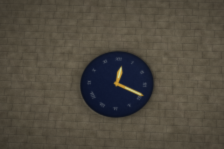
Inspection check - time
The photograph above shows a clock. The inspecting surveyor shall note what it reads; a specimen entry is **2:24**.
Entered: **12:19**
